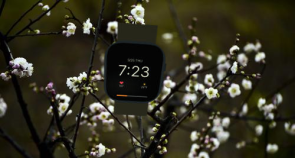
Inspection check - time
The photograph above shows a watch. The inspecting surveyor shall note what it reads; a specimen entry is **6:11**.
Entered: **7:23**
